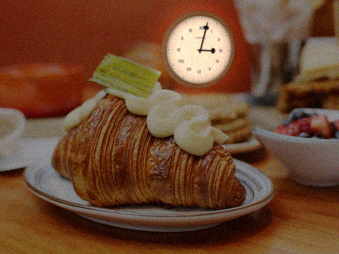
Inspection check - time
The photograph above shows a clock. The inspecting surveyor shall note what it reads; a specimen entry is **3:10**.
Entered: **3:02**
